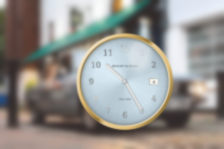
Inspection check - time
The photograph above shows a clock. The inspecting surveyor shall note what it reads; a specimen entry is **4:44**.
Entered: **10:25**
